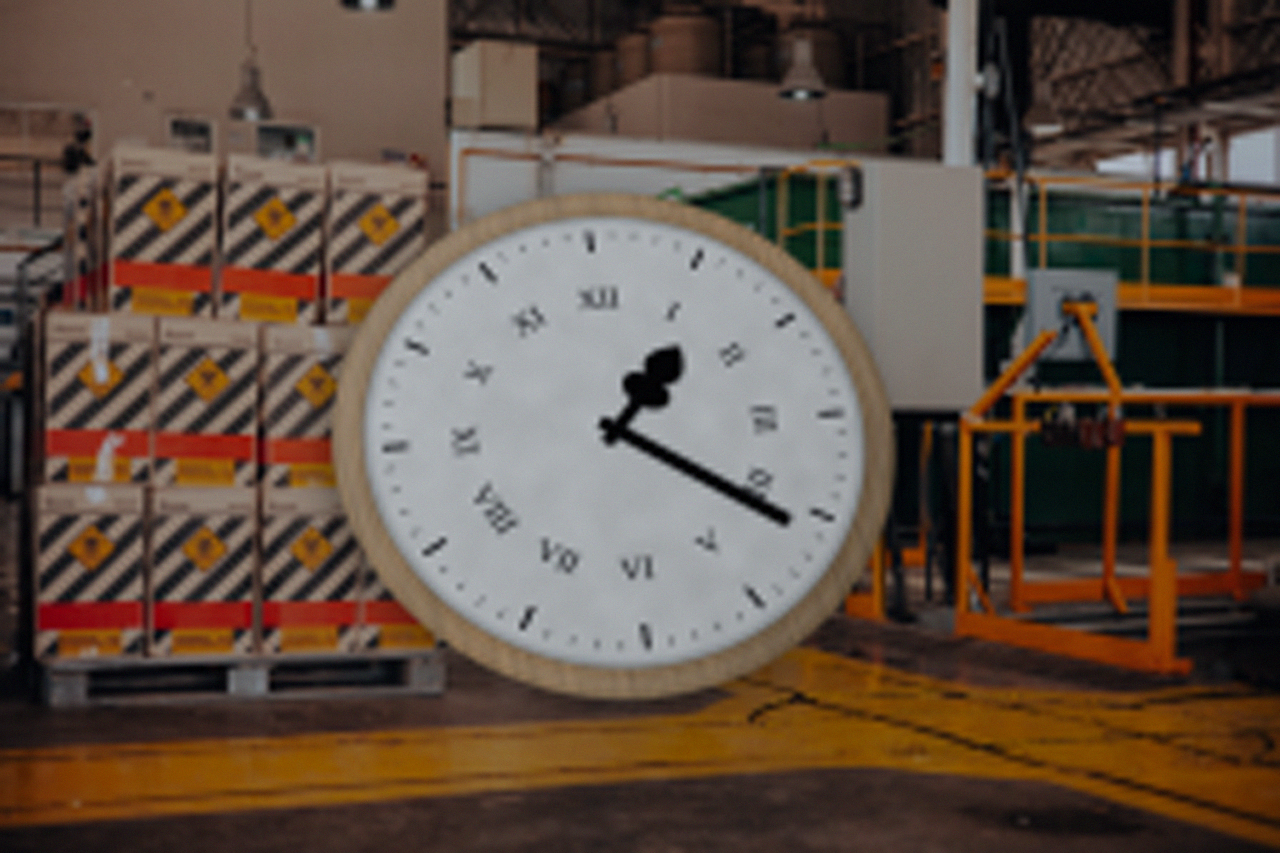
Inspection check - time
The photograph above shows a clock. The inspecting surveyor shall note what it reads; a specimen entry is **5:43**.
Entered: **1:21**
